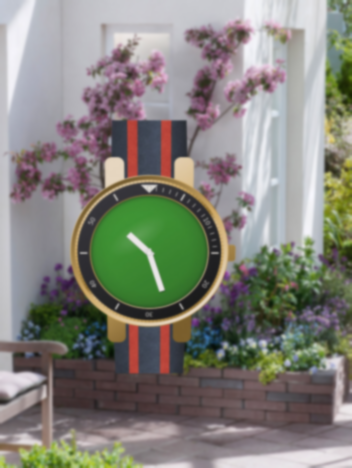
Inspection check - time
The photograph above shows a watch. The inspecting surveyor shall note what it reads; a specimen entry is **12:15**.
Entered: **10:27**
